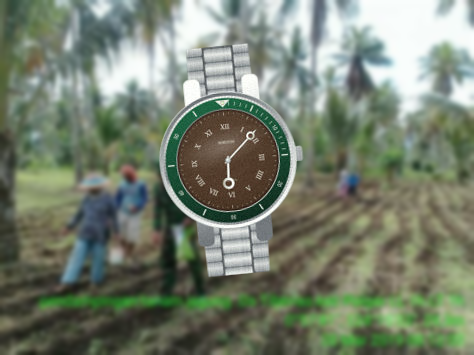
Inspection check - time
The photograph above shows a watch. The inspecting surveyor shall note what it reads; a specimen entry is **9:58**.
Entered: **6:08**
